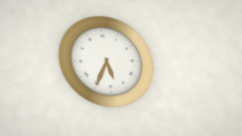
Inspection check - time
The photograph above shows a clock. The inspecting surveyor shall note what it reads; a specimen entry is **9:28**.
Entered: **5:35**
